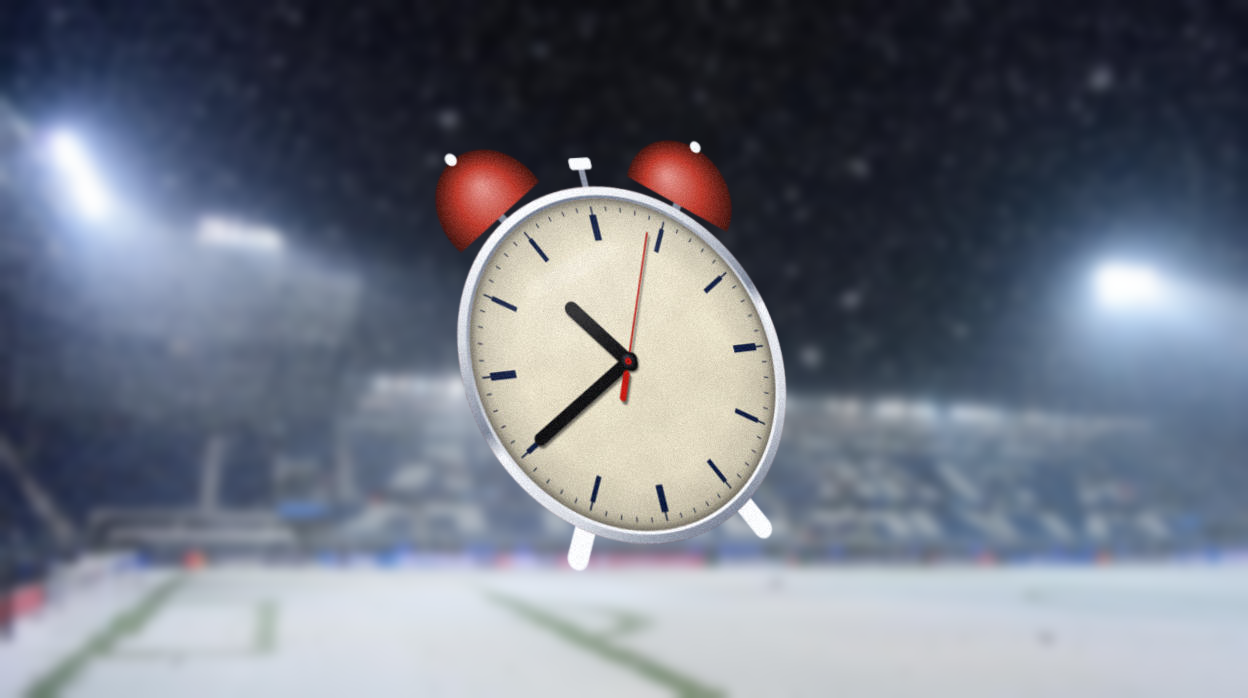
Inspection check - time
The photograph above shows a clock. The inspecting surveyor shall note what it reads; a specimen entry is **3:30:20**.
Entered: **10:40:04**
